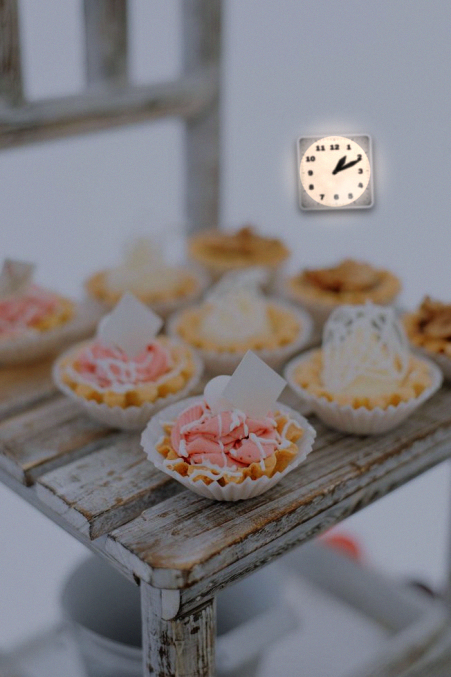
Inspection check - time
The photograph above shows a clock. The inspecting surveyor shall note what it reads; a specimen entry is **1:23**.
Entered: **1:11**
